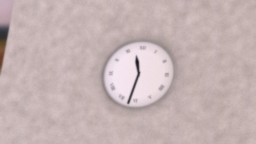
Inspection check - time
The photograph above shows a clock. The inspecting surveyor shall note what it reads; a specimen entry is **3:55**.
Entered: **11:32**
